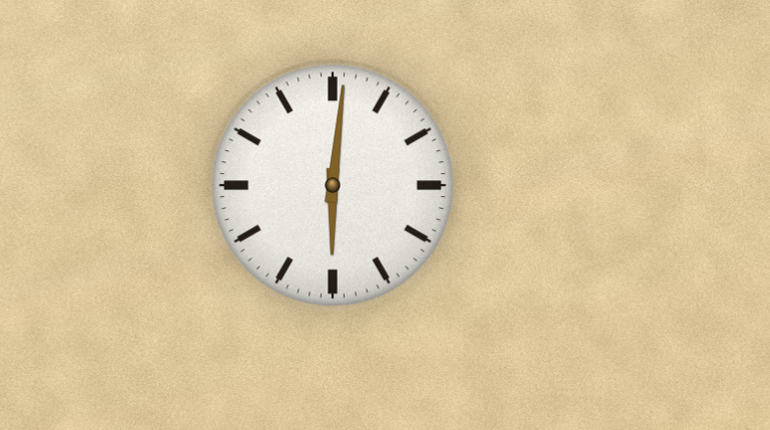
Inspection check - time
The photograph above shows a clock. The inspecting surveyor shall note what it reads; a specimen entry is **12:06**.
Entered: **6:01**
